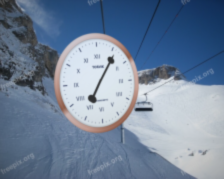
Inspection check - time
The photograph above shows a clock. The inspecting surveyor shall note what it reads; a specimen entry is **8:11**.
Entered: **7:06**
